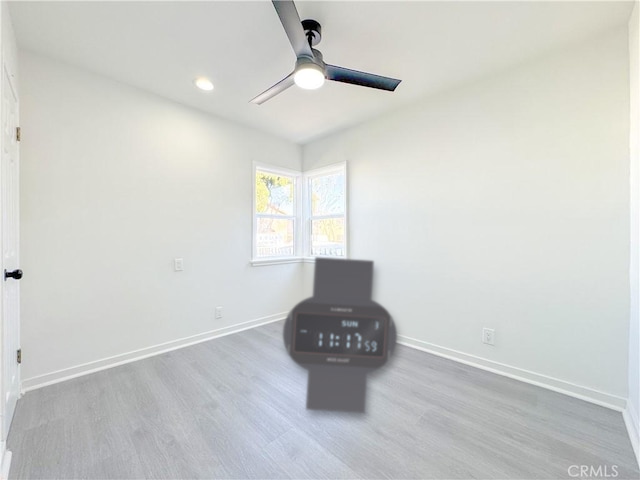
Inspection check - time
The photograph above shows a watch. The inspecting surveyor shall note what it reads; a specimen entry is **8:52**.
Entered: **11:17**
